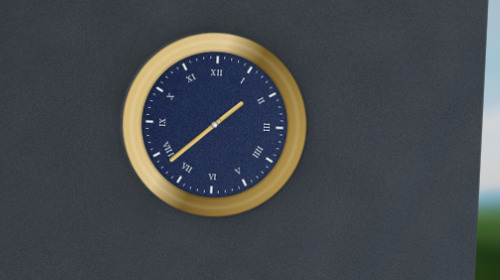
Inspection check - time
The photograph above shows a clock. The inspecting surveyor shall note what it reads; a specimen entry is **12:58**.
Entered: **1:38**
